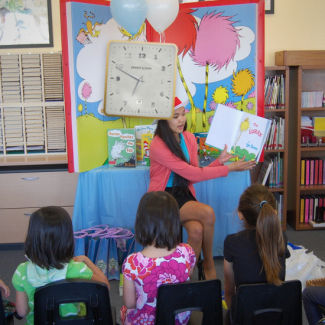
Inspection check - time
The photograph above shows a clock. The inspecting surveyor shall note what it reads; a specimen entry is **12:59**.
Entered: **6:49**
